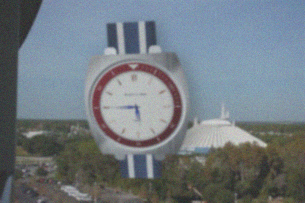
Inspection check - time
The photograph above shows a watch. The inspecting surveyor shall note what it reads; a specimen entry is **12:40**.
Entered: **5:45**
